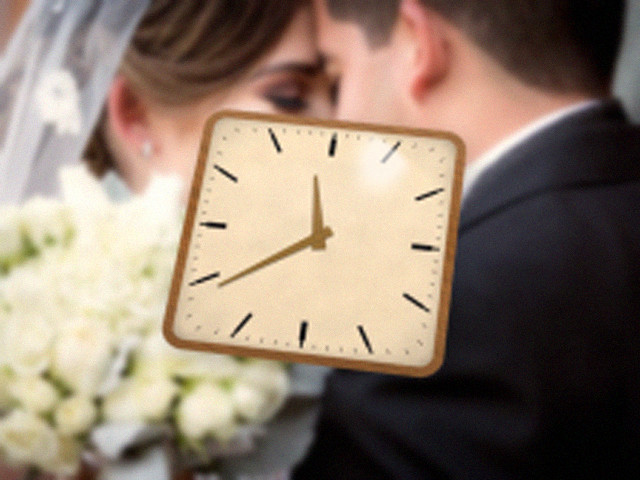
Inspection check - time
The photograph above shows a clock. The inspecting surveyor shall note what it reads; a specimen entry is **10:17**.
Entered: **11:39**
